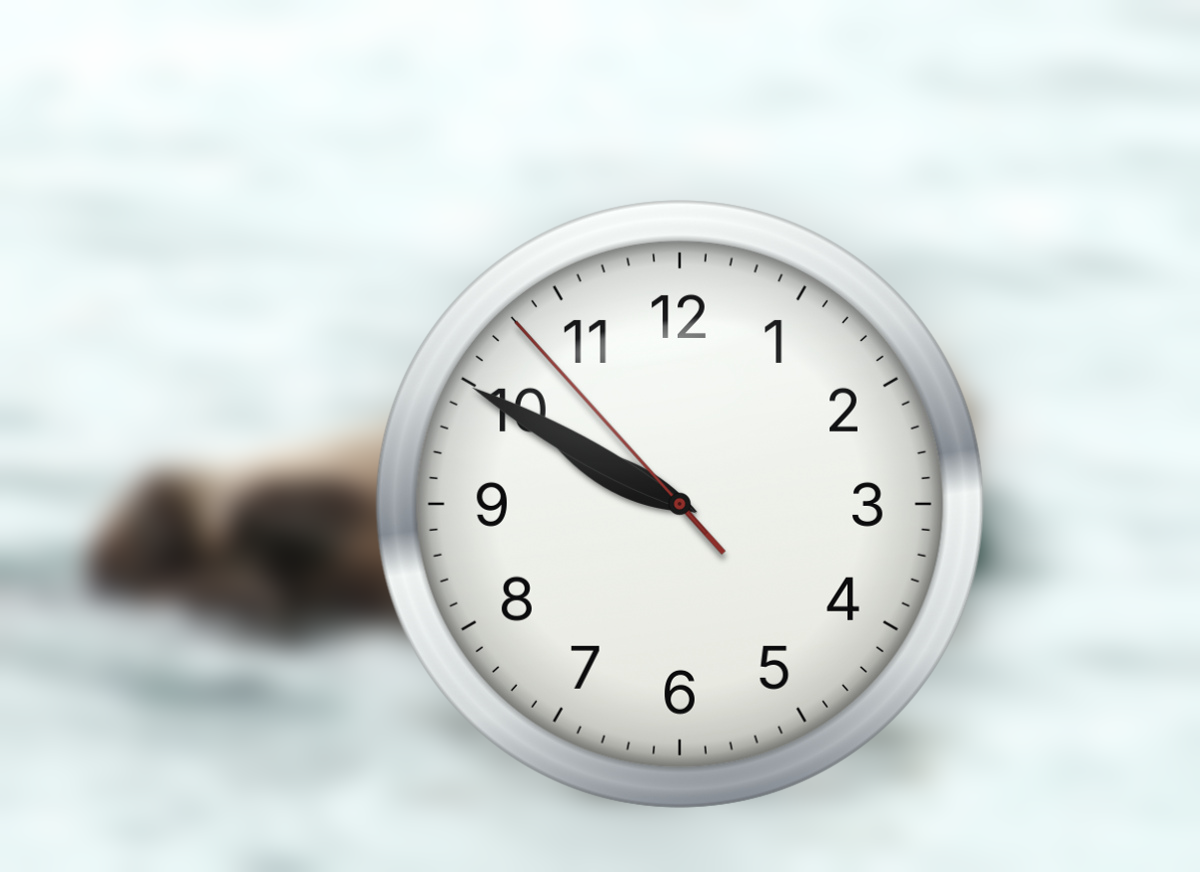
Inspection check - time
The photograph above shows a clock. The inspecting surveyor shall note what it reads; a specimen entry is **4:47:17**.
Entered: **9:49:53**
